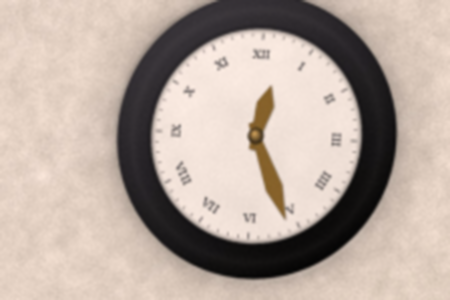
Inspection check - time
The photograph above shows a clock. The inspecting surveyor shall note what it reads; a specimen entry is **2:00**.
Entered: **12:26**
